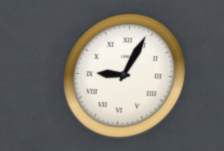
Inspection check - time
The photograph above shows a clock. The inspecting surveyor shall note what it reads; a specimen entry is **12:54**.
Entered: **9:04**
